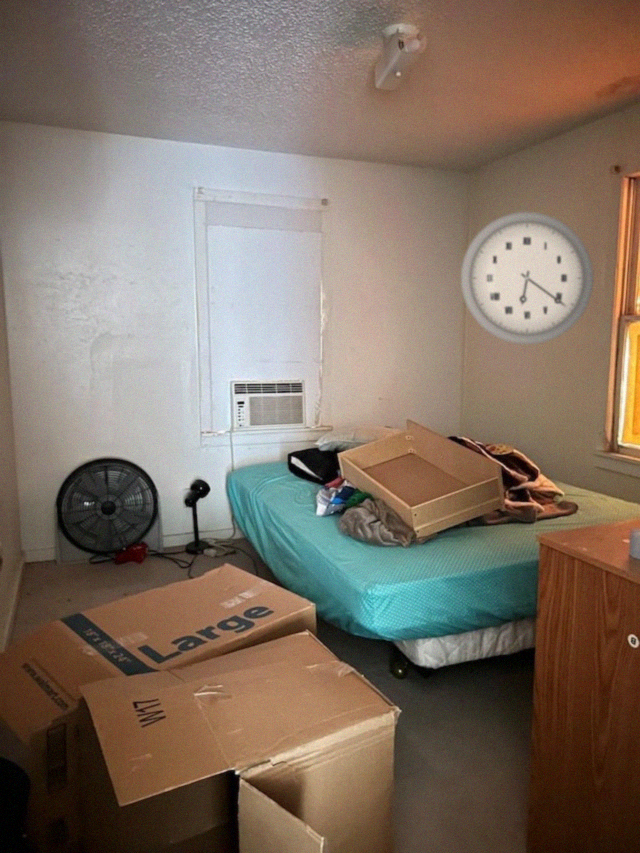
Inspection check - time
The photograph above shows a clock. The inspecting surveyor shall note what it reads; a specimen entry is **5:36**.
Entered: **6:21**
